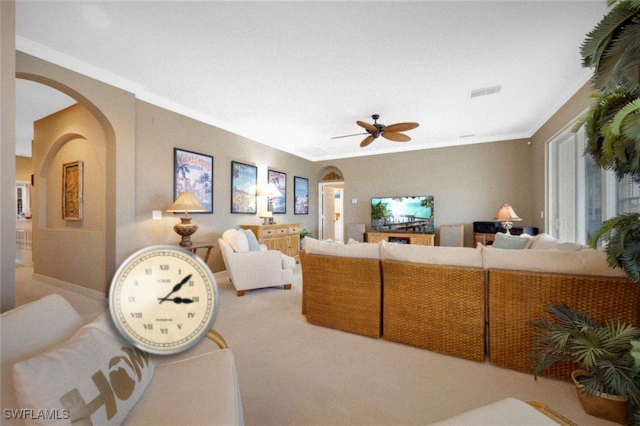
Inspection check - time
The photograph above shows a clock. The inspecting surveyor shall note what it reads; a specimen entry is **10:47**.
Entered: **3:08**
